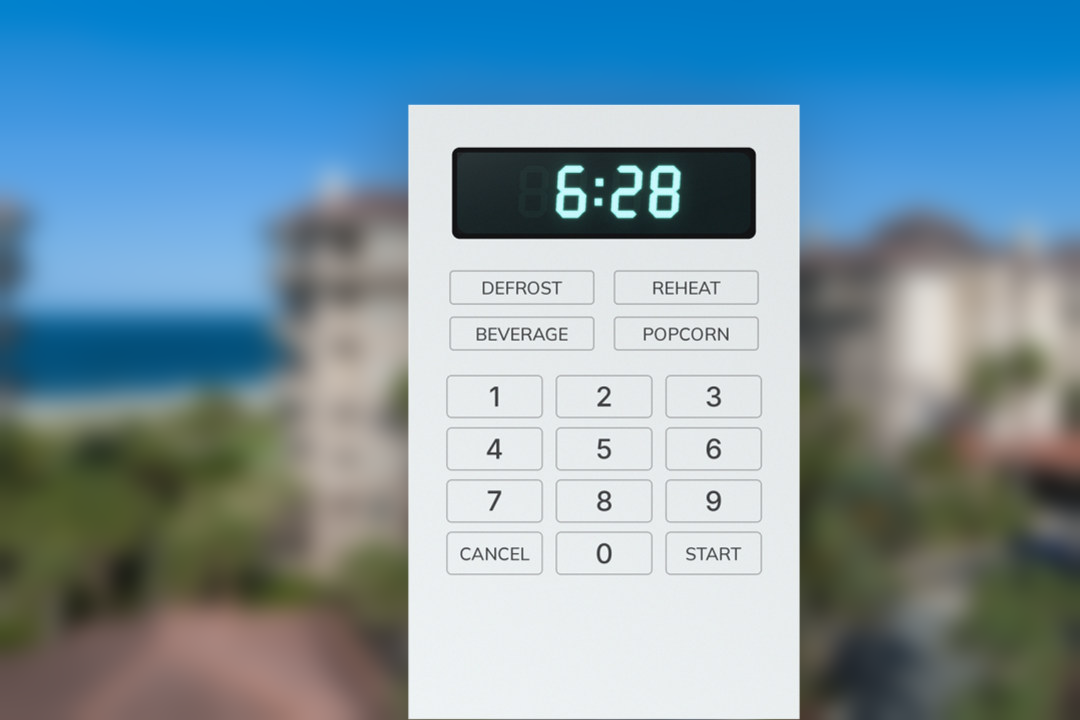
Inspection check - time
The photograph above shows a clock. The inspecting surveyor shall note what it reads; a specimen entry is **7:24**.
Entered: **6:28**
